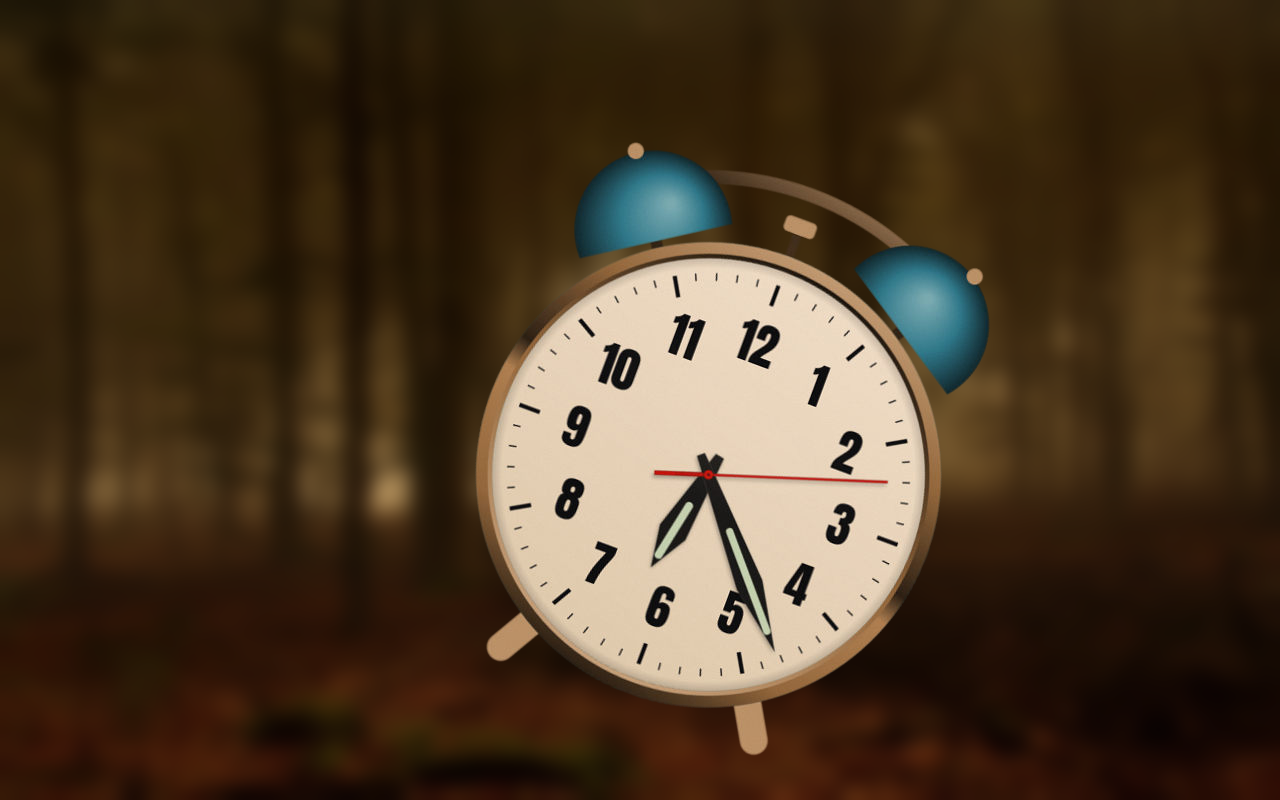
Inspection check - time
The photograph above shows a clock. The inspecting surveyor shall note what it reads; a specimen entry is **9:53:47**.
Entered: **6:23:12**
